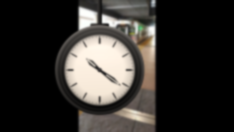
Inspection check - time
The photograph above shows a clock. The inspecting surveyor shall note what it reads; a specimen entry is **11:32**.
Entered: **10:21**
